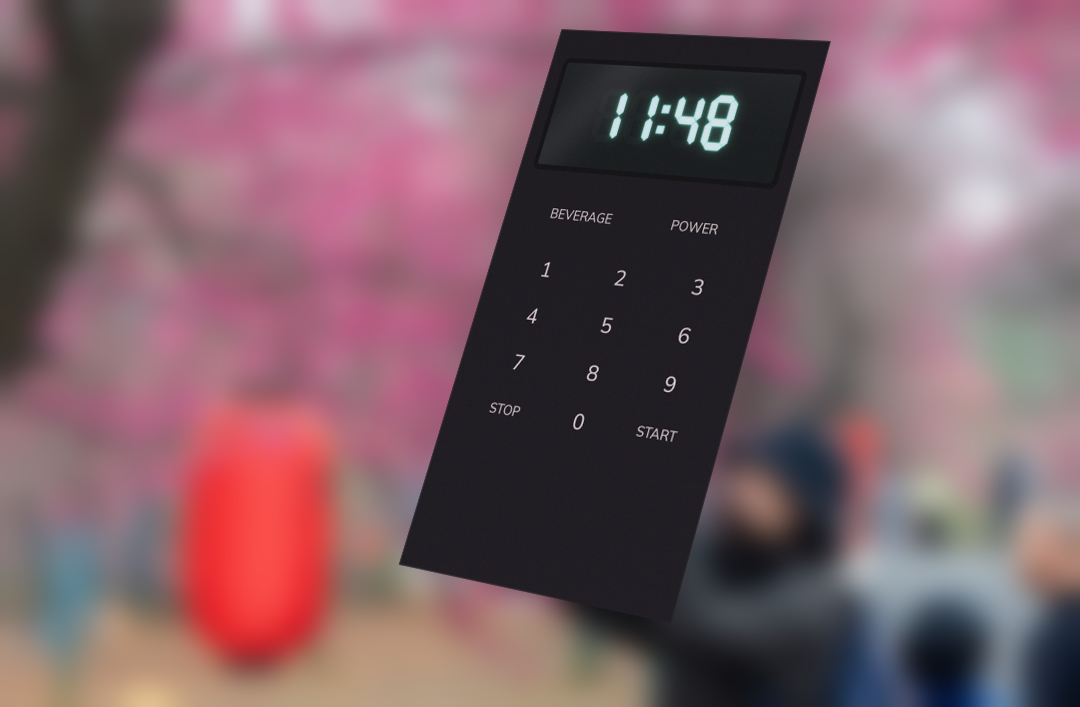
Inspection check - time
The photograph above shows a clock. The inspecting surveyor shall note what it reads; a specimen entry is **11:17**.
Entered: **11:48**
